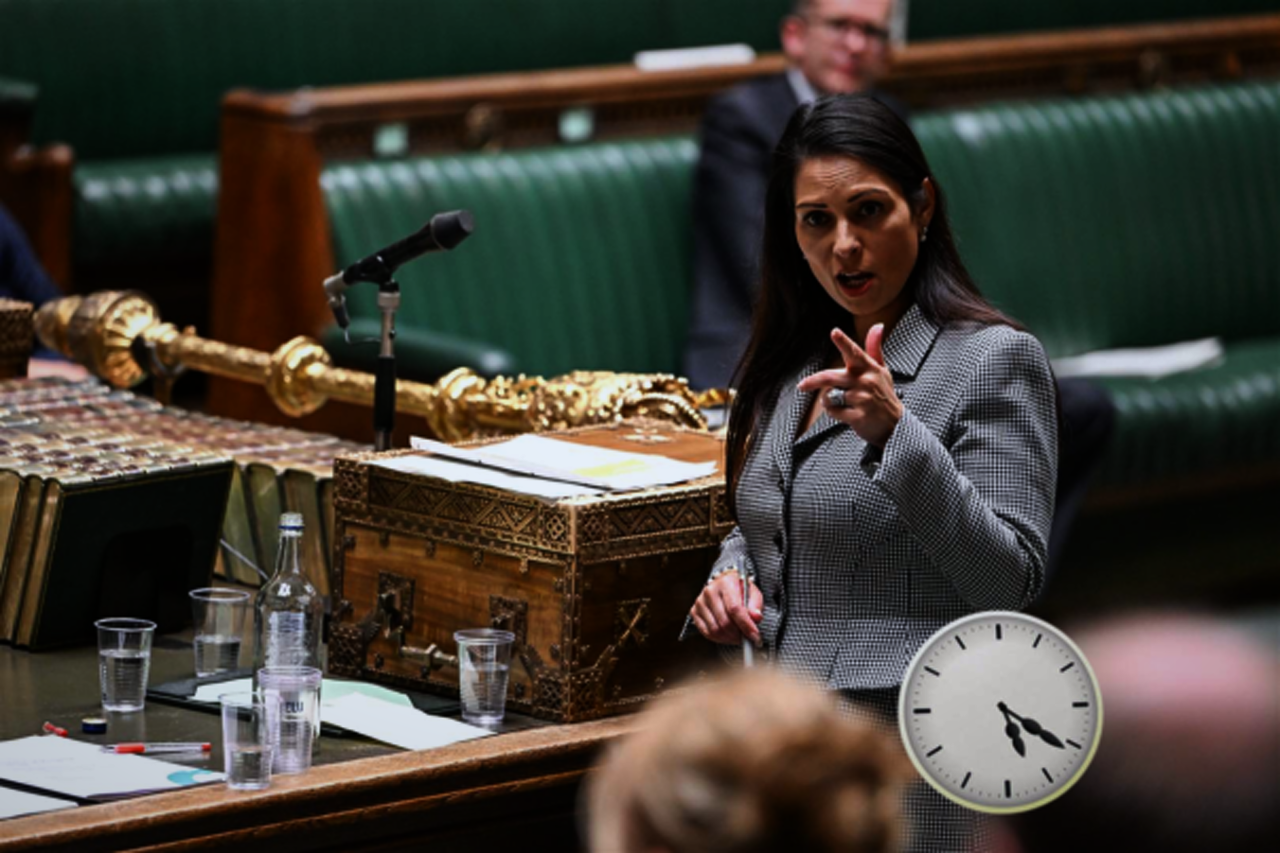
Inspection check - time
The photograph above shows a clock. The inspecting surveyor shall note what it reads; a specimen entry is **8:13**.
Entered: **5:21**
